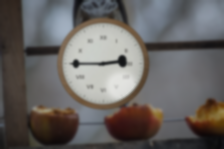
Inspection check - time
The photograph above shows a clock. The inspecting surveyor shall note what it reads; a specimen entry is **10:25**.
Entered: **2:45**
